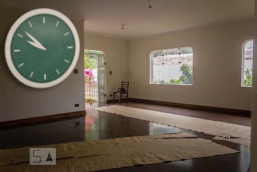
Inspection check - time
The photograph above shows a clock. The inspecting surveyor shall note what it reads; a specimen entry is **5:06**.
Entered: **9:52**
